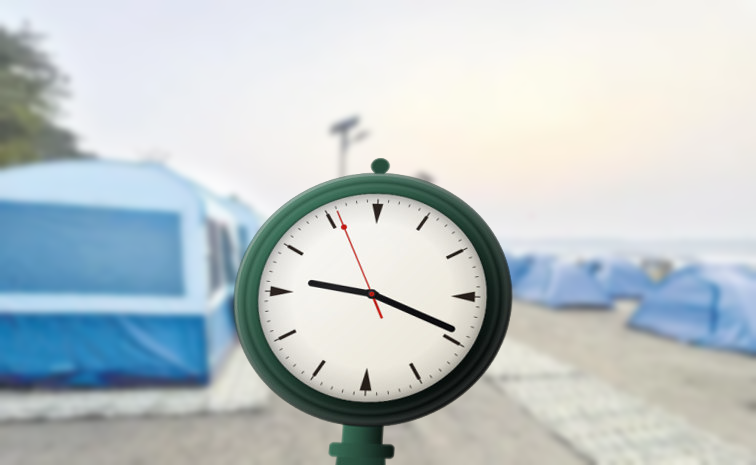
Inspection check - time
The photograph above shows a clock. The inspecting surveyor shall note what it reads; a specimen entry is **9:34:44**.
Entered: **9:18:56**
